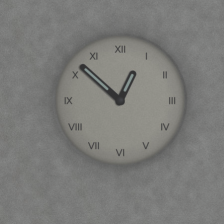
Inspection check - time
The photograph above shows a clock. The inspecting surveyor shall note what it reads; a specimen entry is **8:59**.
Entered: **12:52**
